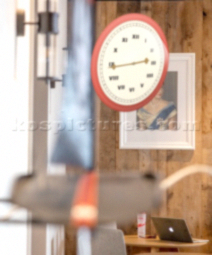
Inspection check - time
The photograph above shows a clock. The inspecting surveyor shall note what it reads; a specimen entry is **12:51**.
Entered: **2:44**
